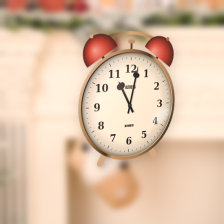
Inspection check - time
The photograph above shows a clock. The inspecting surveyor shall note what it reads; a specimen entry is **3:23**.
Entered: **11:02**
